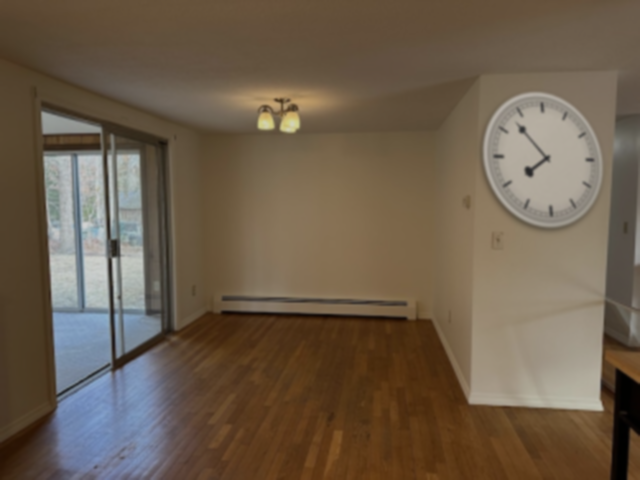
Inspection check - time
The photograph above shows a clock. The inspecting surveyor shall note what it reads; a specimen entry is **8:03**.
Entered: **7:53**
